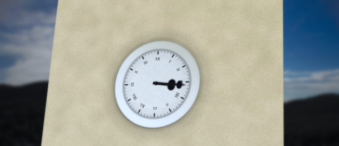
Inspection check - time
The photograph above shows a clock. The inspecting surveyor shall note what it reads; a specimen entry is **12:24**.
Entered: **3:16**
